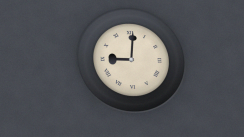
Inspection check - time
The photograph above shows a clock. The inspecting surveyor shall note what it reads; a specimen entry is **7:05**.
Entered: **9:01**
